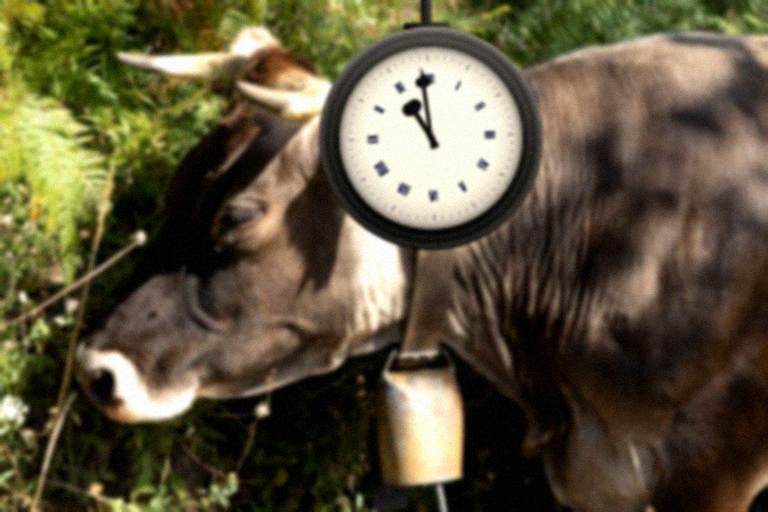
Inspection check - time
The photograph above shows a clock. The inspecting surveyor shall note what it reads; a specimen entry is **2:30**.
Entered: **10:59**
